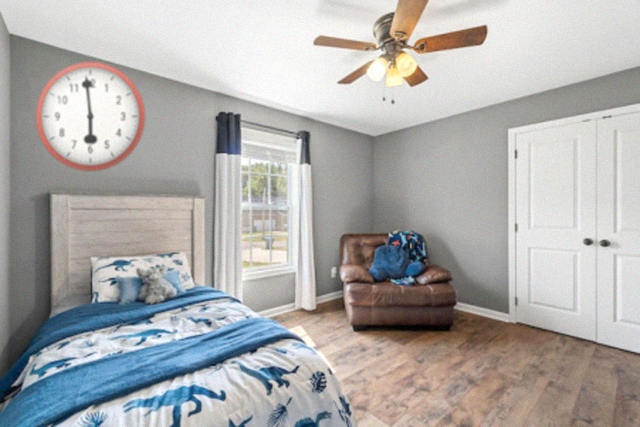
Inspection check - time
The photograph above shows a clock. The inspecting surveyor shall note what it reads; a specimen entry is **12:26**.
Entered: **5:59**
